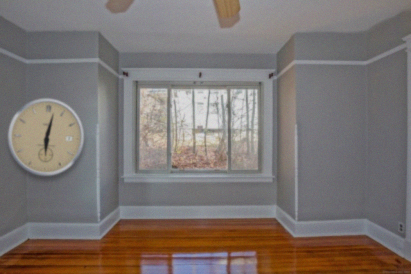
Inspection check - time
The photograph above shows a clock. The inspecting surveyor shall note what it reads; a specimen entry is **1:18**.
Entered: **6:02**
